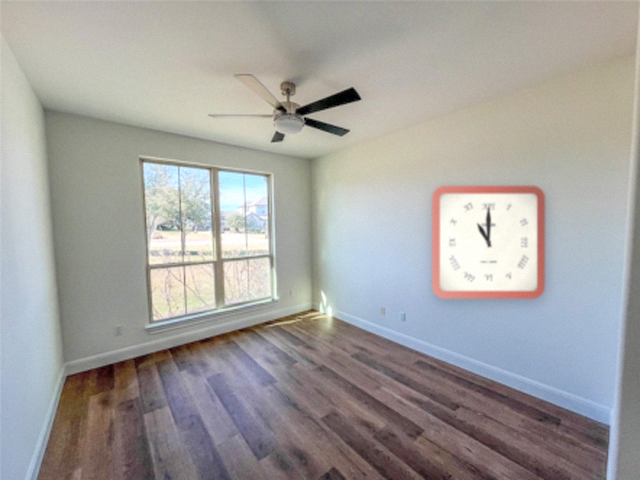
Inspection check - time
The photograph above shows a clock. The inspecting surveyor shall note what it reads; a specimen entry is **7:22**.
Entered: **11:00**
